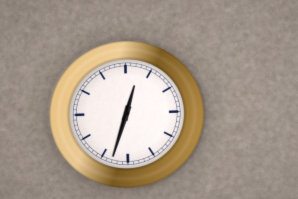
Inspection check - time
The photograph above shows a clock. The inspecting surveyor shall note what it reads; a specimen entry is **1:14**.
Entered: **12:33**
